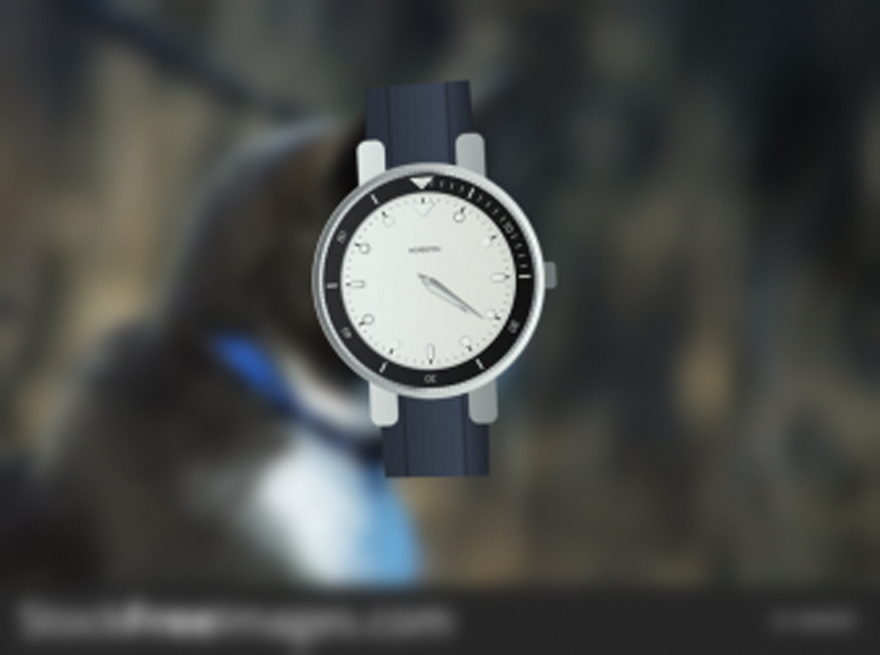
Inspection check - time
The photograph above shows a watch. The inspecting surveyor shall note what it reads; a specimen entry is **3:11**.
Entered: **4:21**
